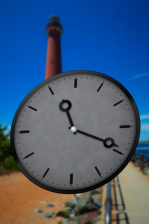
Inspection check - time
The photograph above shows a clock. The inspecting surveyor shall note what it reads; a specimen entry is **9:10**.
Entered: **11:19**
